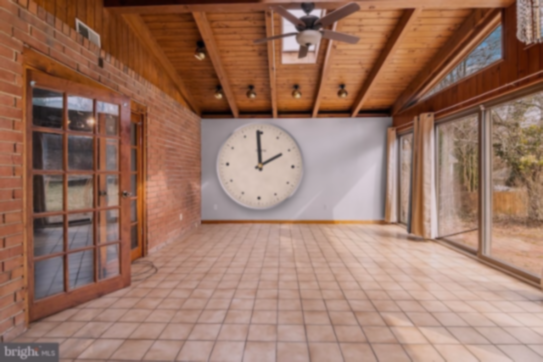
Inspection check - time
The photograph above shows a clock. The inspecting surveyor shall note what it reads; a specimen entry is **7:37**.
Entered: **1:59**
